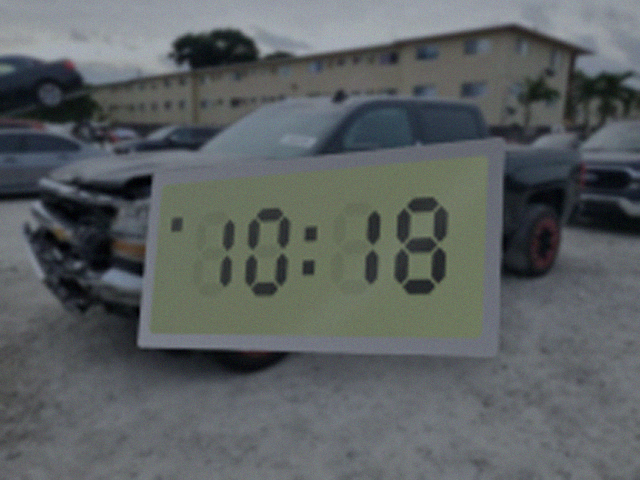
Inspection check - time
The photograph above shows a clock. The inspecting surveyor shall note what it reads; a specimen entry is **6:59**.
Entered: **10:18**
